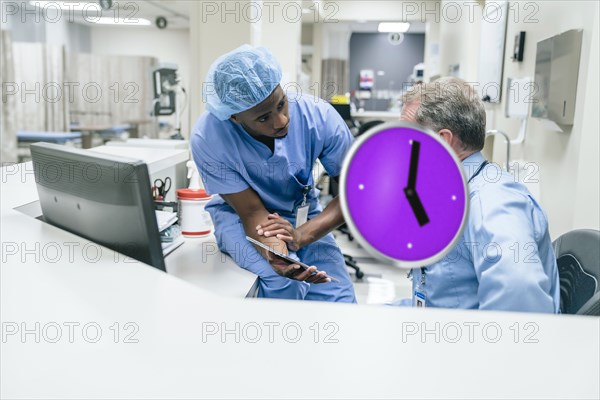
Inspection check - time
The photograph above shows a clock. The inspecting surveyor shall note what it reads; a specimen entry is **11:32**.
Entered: **5:01**
